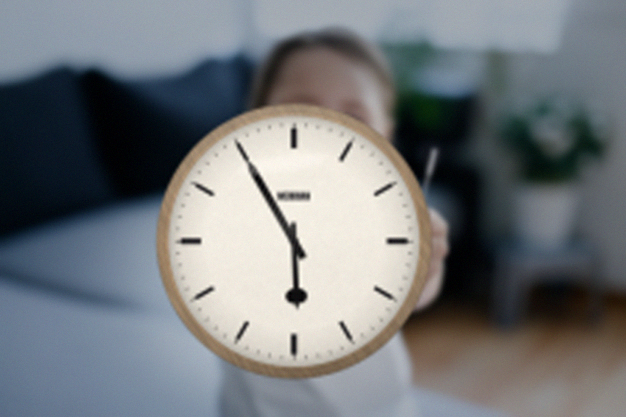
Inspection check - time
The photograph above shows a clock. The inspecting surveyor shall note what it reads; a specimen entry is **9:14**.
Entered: **5:55**
